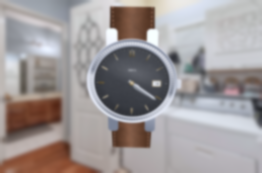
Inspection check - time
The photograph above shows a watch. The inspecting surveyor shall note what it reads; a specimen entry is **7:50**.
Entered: **4:21**
